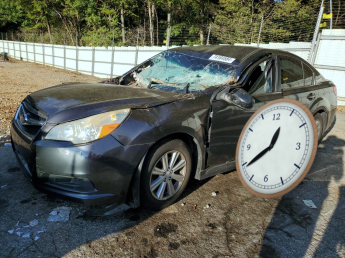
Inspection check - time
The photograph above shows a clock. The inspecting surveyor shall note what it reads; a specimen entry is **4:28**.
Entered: **12:39**
